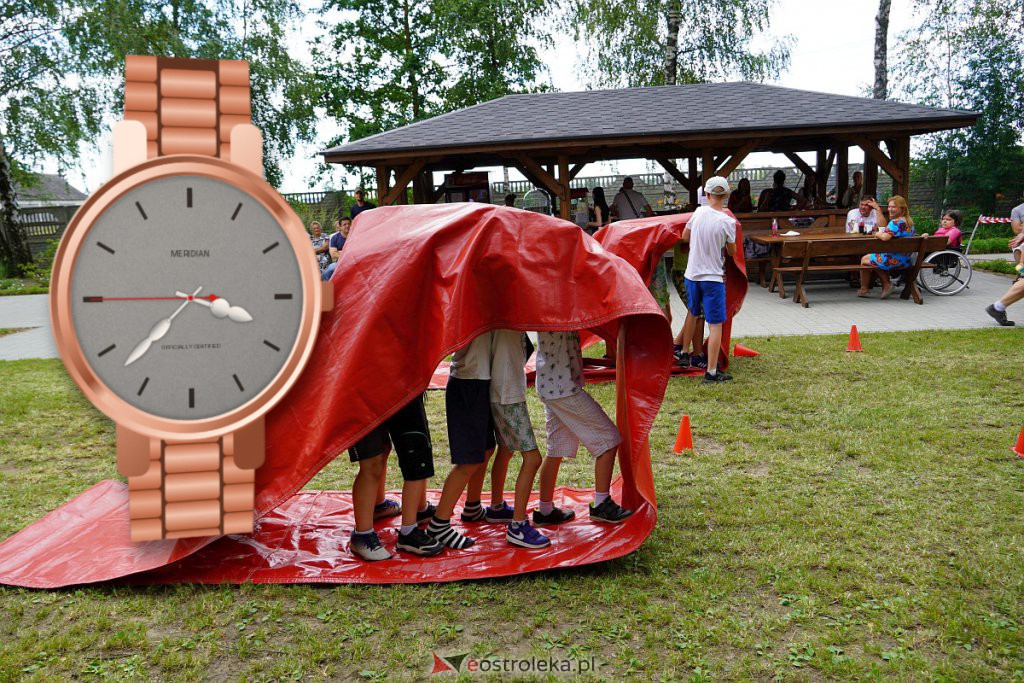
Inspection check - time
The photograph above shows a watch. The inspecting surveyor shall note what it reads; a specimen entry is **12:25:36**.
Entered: **3:37:45**
